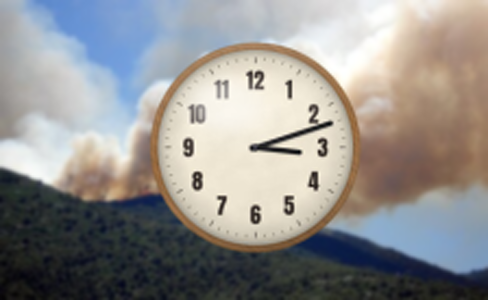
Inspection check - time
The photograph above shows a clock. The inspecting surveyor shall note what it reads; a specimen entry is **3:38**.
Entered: **3:12**
